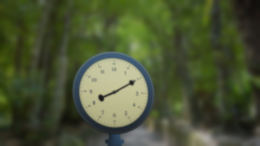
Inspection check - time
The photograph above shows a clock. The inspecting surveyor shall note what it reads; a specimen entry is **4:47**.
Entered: **8:10**
